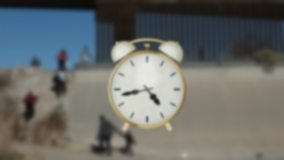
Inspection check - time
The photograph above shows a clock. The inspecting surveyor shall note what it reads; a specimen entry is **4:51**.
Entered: **4:43**
